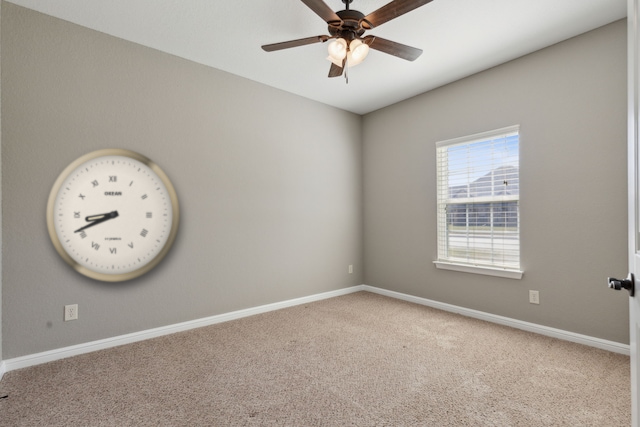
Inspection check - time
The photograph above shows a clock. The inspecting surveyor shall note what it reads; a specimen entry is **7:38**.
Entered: **8:41**
